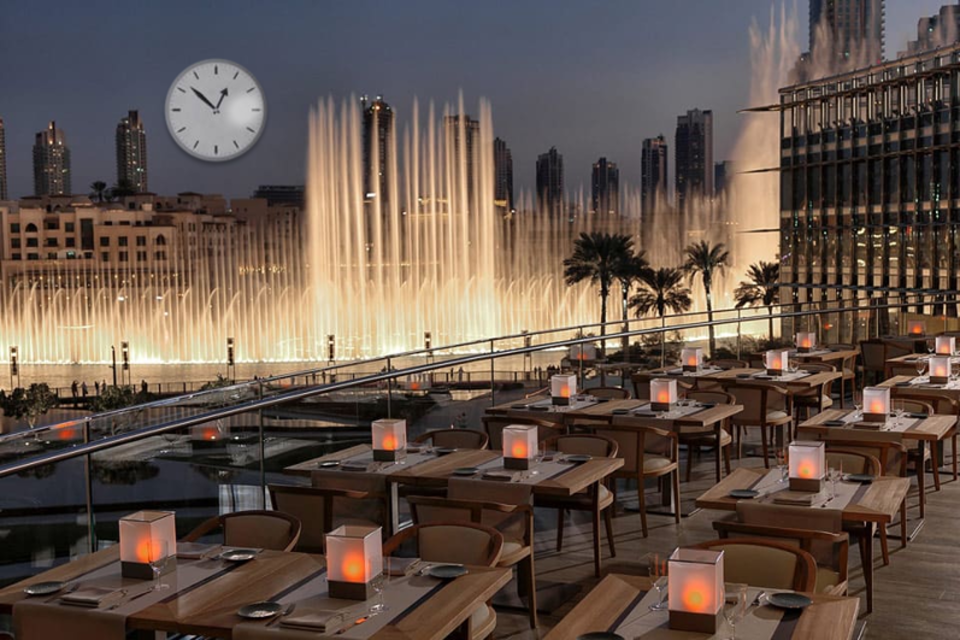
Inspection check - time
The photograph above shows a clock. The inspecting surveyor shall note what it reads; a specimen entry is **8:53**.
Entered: **12:52**
